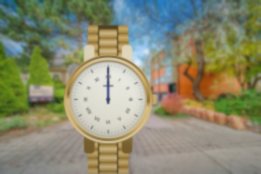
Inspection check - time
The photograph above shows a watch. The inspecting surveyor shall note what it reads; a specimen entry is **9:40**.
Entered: **12:00**
